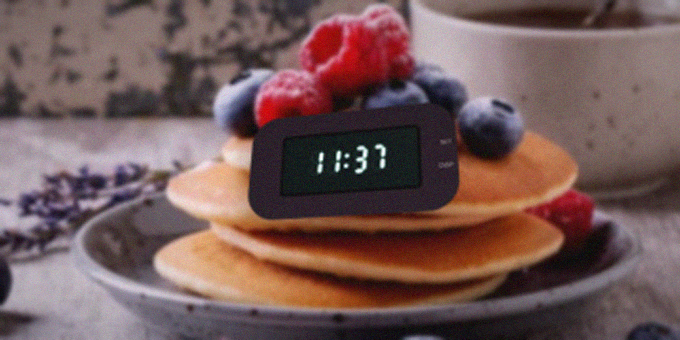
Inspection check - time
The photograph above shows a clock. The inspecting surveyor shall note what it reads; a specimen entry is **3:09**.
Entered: **11:37**
